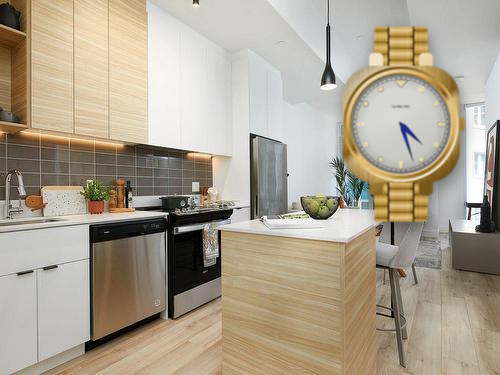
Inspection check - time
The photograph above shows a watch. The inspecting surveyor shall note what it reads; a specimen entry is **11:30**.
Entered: **4:27**
